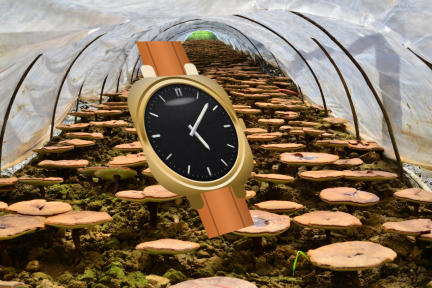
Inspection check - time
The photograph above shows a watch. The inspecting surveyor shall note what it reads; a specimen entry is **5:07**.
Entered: **5:08**
